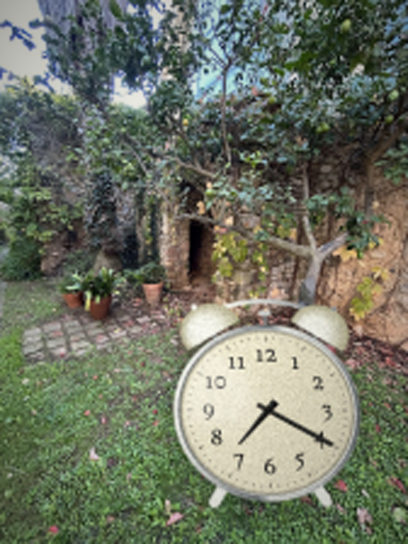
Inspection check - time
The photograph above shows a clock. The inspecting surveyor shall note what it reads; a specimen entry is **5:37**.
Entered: **7:20**
